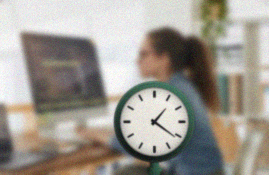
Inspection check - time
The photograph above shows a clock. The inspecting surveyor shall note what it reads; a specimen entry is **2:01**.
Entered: **1:21**
